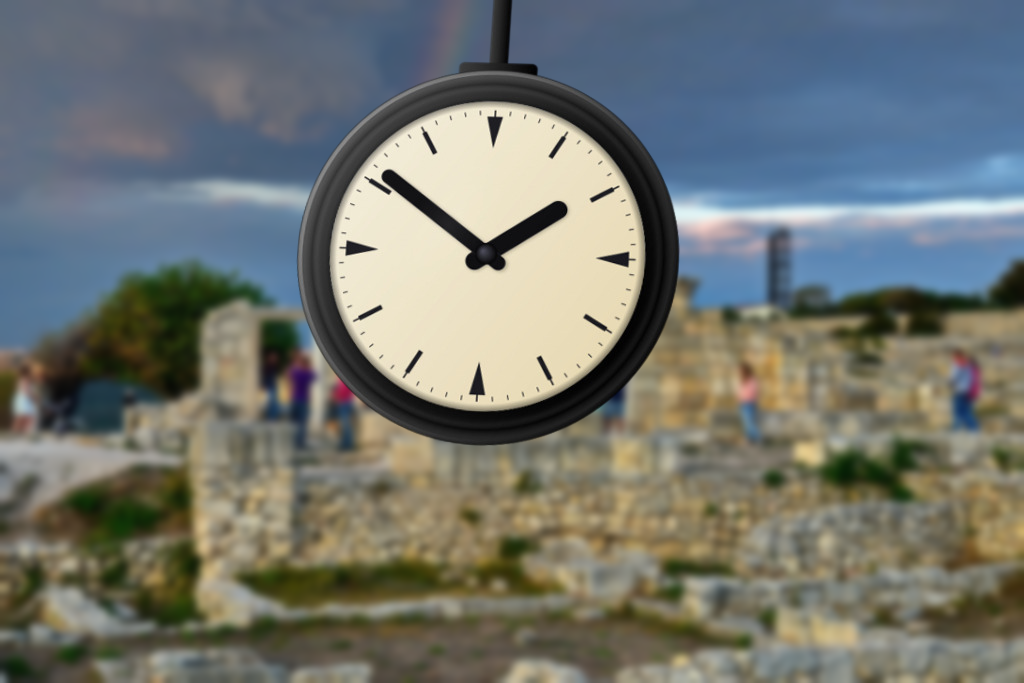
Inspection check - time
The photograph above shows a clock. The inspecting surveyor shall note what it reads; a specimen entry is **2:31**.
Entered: **1:51**
